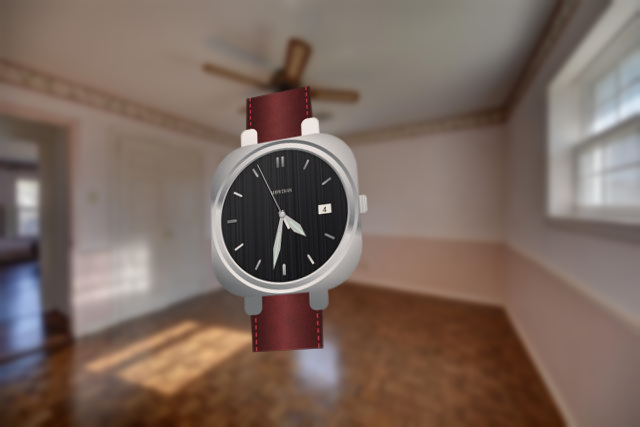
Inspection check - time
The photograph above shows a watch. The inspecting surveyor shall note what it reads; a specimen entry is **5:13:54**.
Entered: **4:31:56**
